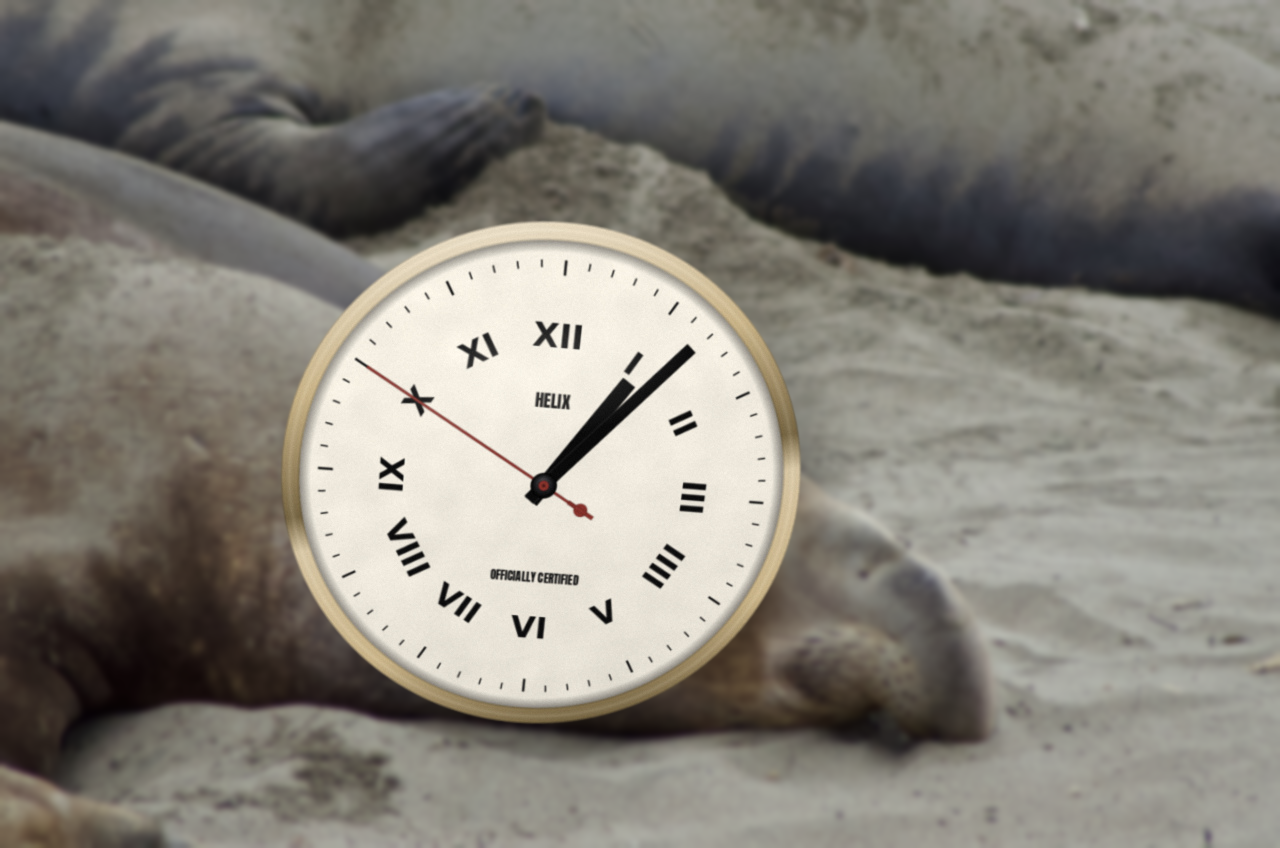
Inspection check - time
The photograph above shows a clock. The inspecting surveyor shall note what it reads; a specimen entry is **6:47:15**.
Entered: **1:06:50**
